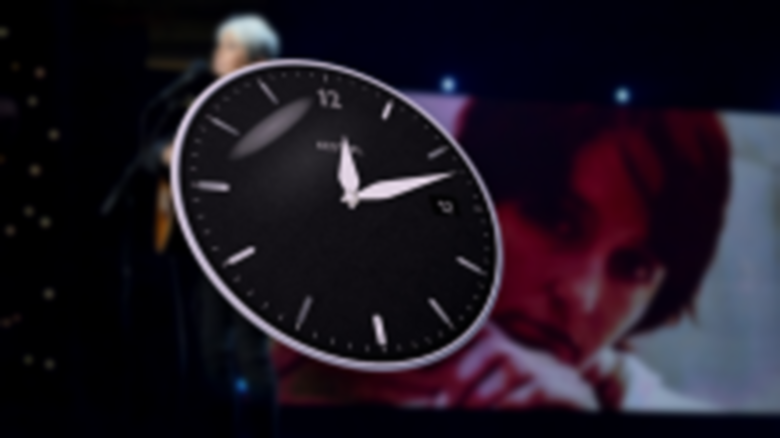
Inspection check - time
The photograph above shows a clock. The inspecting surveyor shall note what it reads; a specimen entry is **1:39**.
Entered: **12:12**
